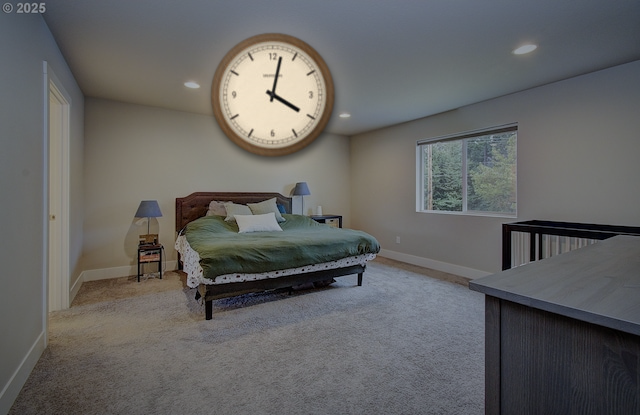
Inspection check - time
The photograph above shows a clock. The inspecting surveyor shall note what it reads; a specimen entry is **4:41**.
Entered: **4:02**
